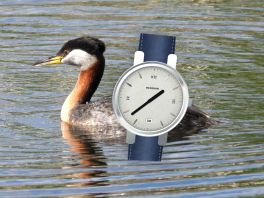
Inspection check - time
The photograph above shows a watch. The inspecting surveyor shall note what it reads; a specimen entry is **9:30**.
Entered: **1:38**
